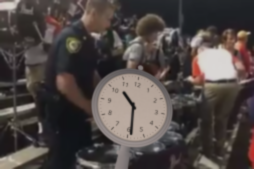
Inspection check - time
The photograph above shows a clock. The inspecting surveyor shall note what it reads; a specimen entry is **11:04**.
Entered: **10:29**
